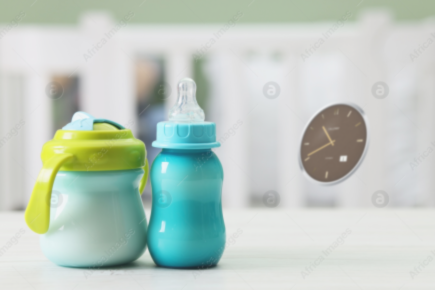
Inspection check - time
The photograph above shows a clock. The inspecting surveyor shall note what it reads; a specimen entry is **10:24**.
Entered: **10:41**
